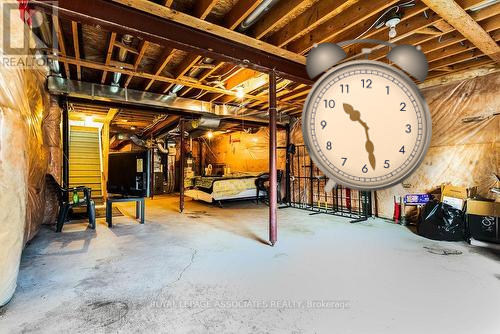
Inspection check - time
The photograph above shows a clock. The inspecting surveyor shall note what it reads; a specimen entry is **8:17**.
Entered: **10:28**
